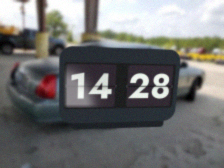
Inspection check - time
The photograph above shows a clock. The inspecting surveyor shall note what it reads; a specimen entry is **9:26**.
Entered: **14:28**
